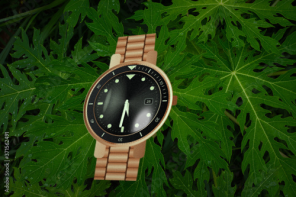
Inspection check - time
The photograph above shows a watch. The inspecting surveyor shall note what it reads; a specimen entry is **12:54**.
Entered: **5:31**
